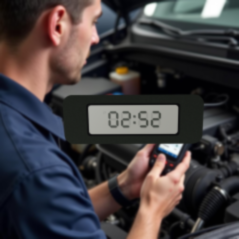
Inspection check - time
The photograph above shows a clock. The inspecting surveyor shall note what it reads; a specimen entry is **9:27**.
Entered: **2:52**
